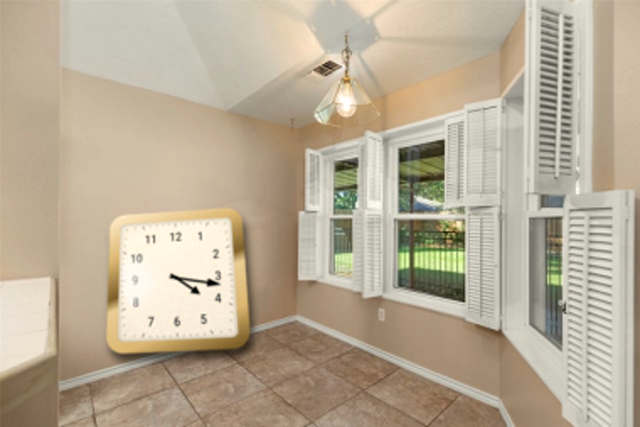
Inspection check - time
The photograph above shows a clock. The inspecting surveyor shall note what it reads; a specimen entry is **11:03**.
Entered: **4:17**
